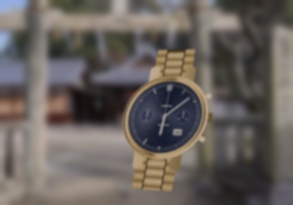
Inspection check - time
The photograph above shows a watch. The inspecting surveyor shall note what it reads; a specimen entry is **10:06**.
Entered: **6:08**
